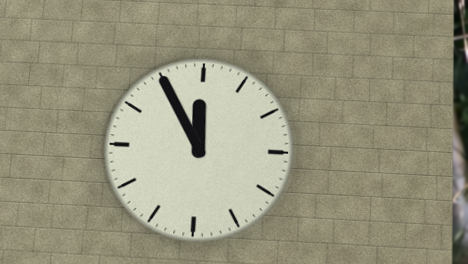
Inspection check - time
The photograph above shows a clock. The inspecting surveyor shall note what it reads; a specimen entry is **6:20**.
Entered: **11:55**
